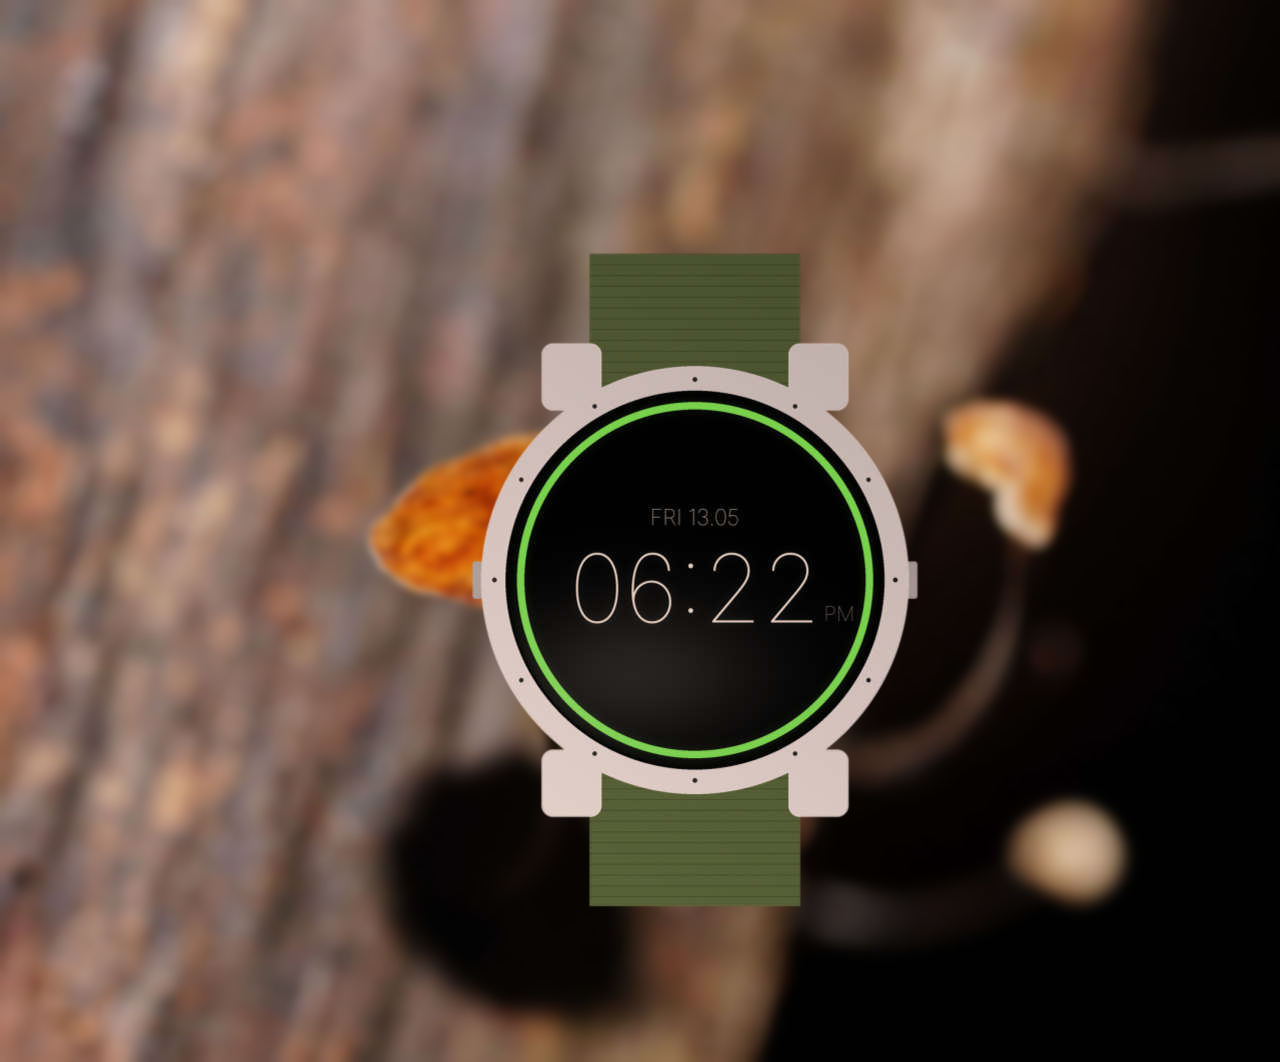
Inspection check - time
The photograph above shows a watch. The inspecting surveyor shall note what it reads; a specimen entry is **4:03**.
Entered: **6:22**
